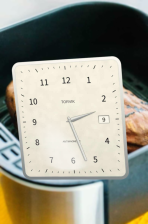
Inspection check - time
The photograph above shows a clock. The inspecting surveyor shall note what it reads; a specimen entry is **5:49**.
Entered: **2:27**
